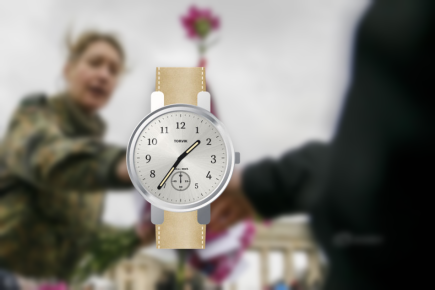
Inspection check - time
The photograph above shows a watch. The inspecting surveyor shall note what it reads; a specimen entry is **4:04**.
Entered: **1:36**
